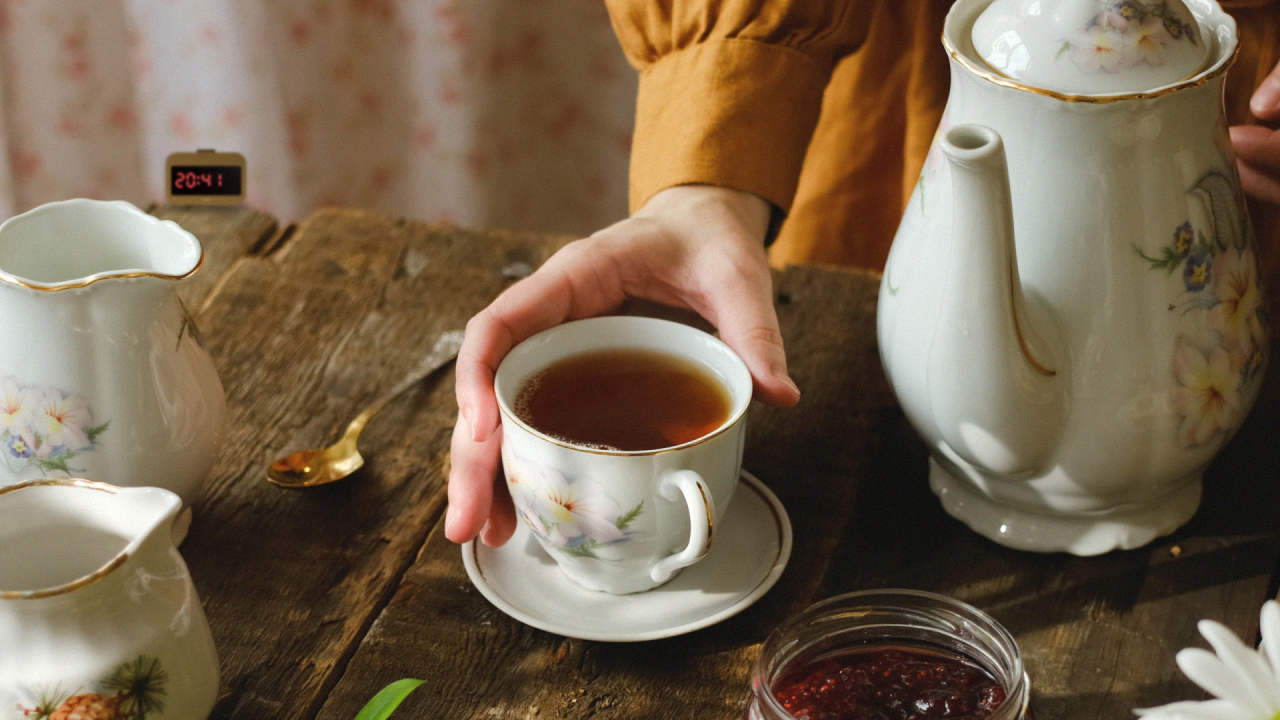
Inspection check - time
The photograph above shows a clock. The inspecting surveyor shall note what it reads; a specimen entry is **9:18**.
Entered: **20:41**
